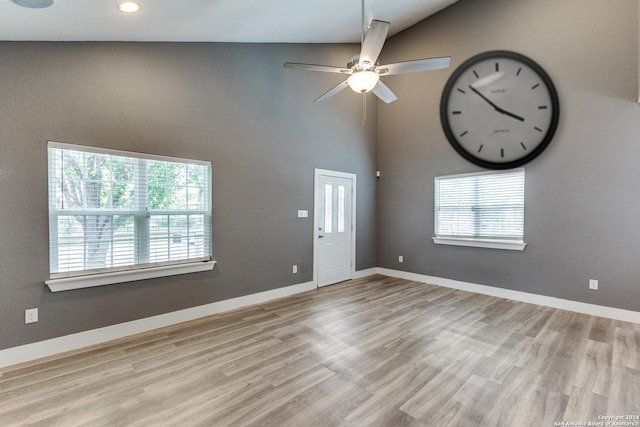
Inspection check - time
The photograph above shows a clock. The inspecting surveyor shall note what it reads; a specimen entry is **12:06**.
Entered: **3:52**
